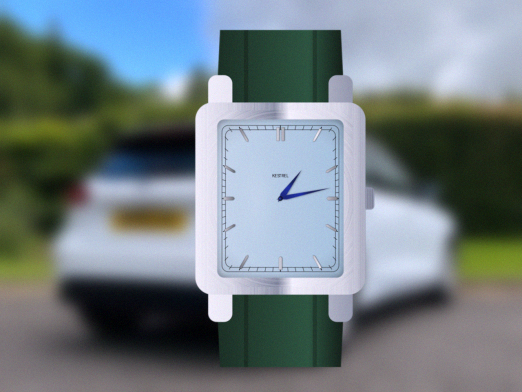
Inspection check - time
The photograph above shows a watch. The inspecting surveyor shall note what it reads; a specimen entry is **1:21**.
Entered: **1:13**
